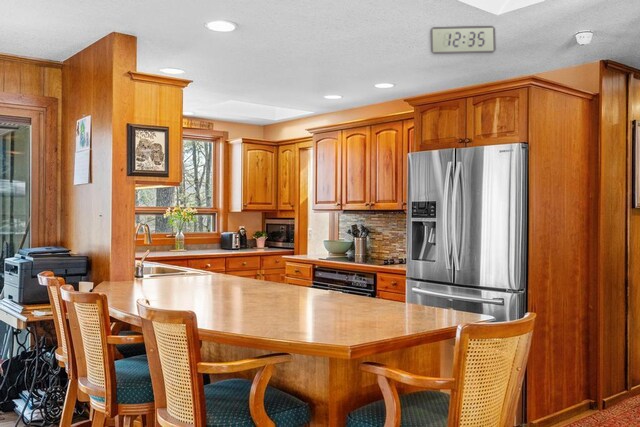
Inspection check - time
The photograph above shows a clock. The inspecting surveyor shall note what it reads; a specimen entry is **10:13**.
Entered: **12:35**
